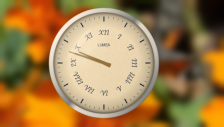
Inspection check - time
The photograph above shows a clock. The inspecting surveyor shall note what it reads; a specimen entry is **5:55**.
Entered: **9:48**
